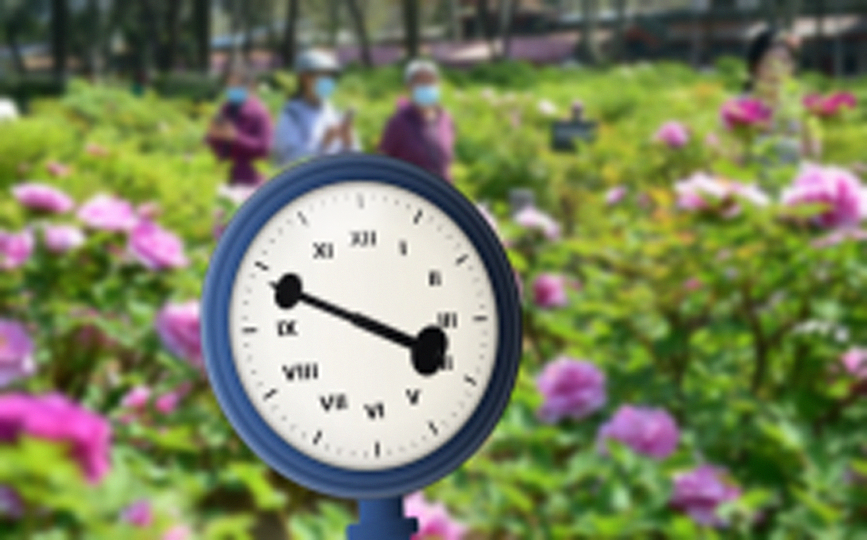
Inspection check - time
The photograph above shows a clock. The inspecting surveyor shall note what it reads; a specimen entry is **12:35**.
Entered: **3:49**
